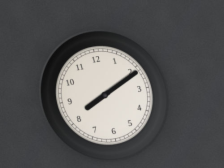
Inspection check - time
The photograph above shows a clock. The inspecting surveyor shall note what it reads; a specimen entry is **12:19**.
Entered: **8:11**
